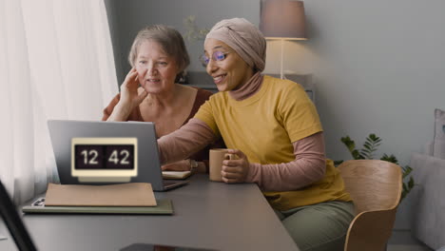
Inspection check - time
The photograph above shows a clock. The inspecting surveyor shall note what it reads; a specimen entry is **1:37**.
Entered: **12:42**
